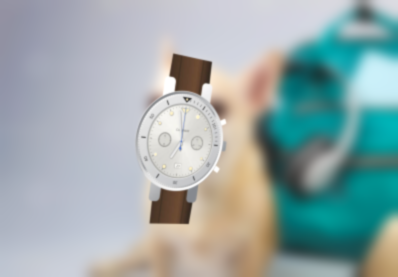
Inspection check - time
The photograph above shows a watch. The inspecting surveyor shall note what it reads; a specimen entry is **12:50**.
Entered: **6:58**
